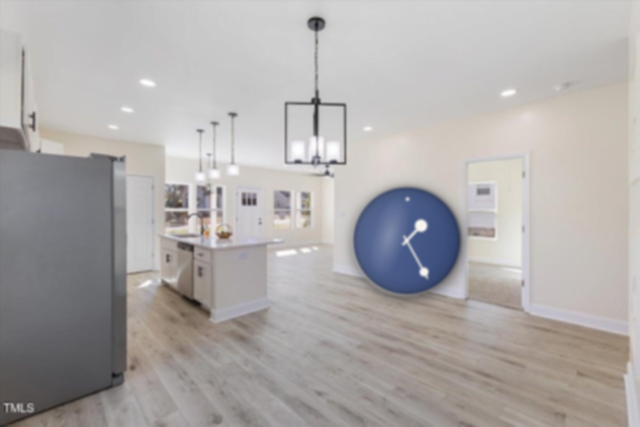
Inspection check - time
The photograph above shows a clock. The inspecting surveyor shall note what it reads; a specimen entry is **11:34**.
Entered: **1:25**
